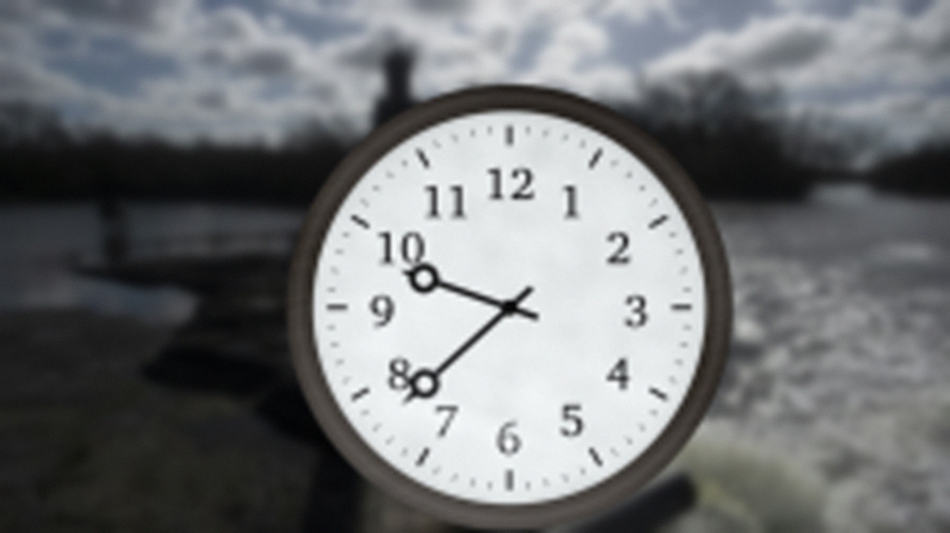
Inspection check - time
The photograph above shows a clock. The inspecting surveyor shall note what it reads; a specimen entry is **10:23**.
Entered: **9:38**
